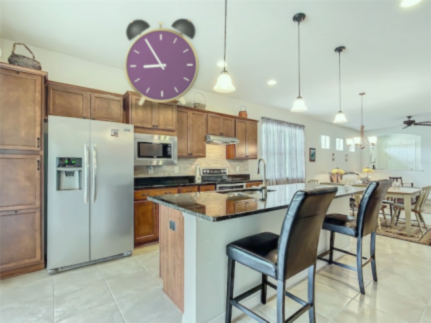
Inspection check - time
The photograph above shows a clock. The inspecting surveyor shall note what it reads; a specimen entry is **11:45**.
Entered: **8:55**
